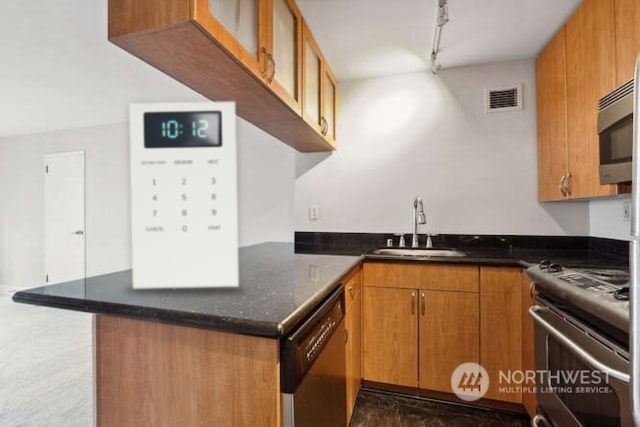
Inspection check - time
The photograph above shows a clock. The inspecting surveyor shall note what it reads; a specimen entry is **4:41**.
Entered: **10:12**
